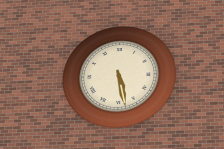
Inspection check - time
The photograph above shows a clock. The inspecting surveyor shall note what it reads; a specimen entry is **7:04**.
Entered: **5:28**
